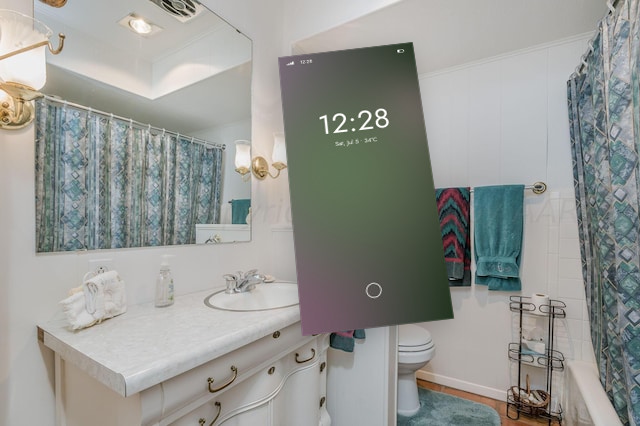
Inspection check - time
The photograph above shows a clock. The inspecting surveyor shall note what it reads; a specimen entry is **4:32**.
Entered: **12:28**
